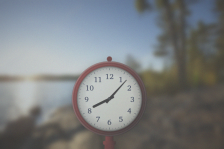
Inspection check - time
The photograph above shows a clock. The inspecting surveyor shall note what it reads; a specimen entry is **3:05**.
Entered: **8:07**
